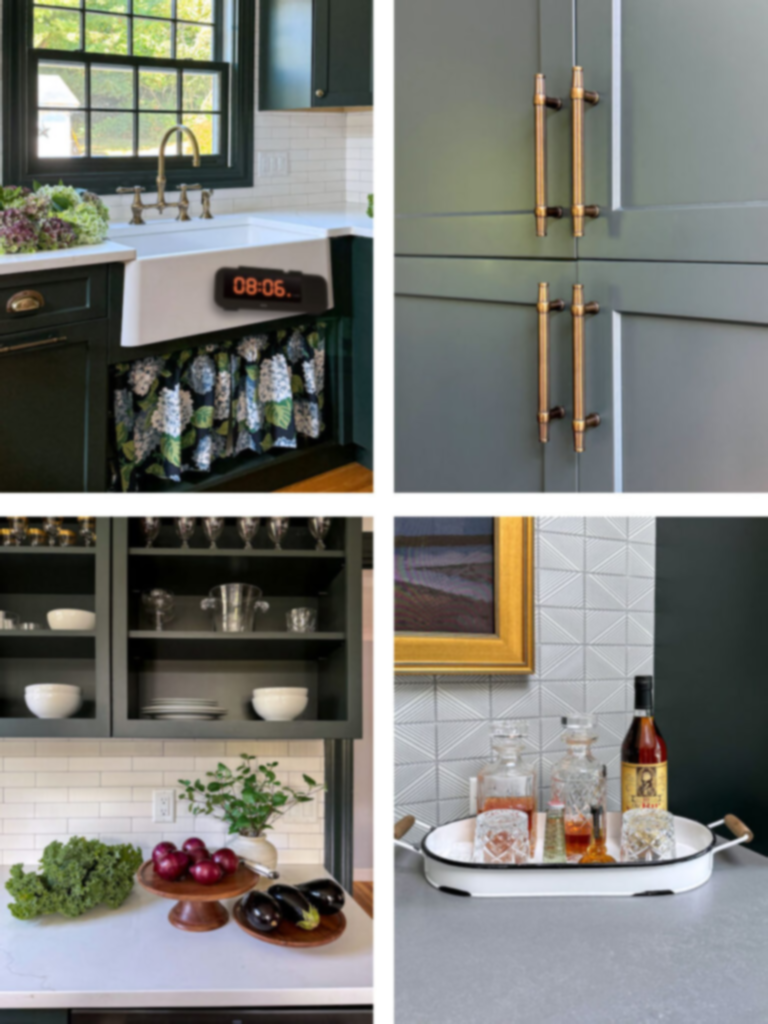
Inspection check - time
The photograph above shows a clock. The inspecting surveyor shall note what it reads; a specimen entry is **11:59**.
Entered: **8:06**
